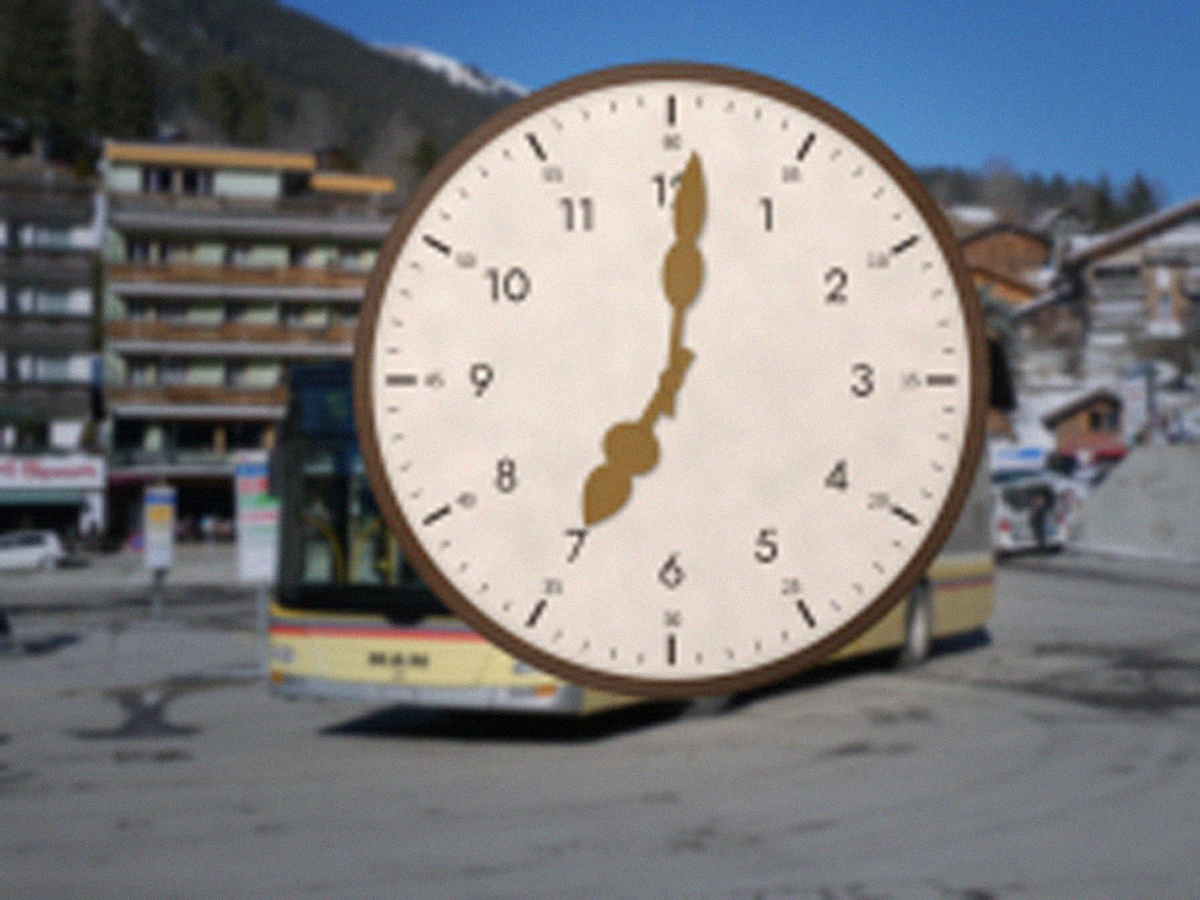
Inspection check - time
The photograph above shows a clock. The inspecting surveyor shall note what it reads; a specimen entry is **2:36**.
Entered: **7:01**
